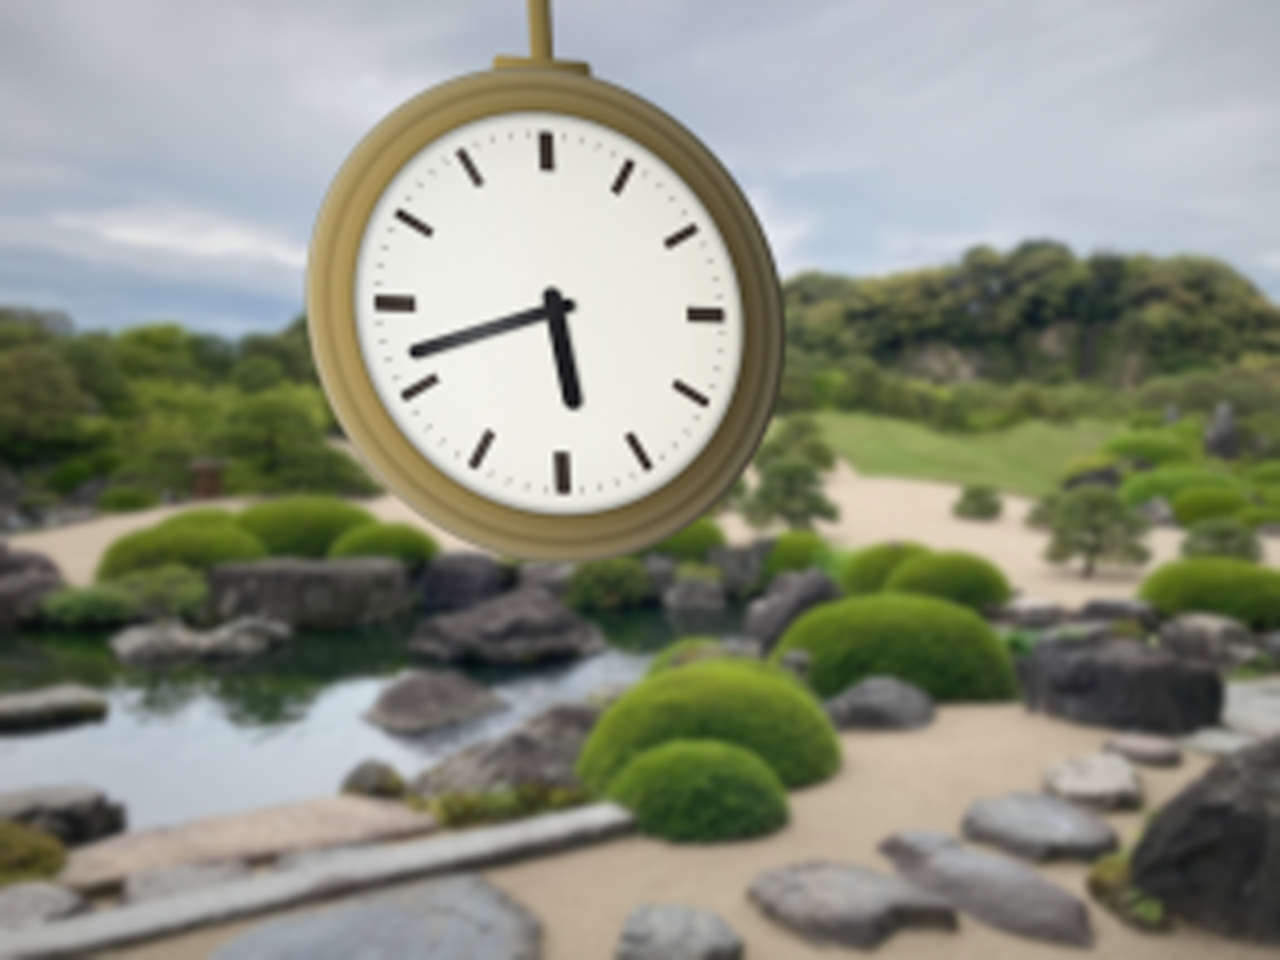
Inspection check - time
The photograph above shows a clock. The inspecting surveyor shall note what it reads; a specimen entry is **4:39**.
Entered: **5:42**
